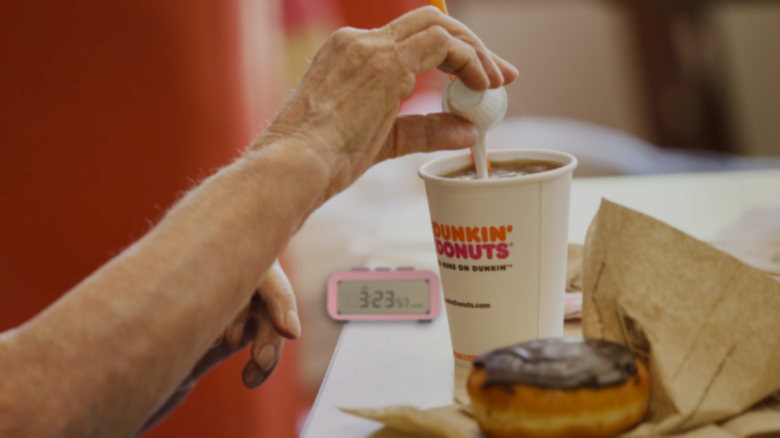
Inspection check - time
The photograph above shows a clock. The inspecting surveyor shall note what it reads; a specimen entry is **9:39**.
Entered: **3:23**
